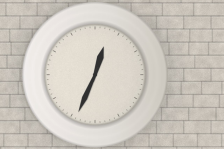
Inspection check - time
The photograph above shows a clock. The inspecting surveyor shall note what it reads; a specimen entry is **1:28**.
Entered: **12:34**
